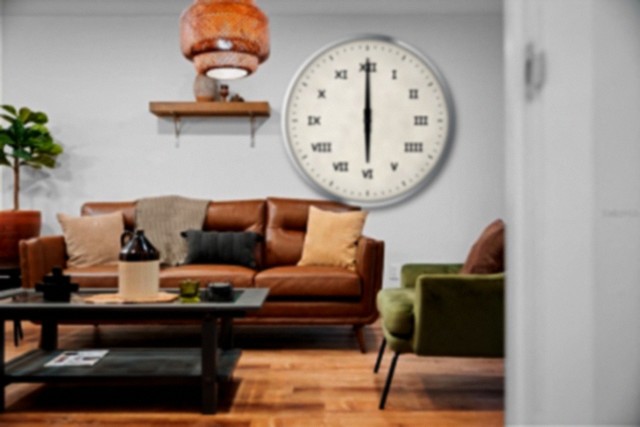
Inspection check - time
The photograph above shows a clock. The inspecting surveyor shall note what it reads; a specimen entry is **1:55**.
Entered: **6:00**
